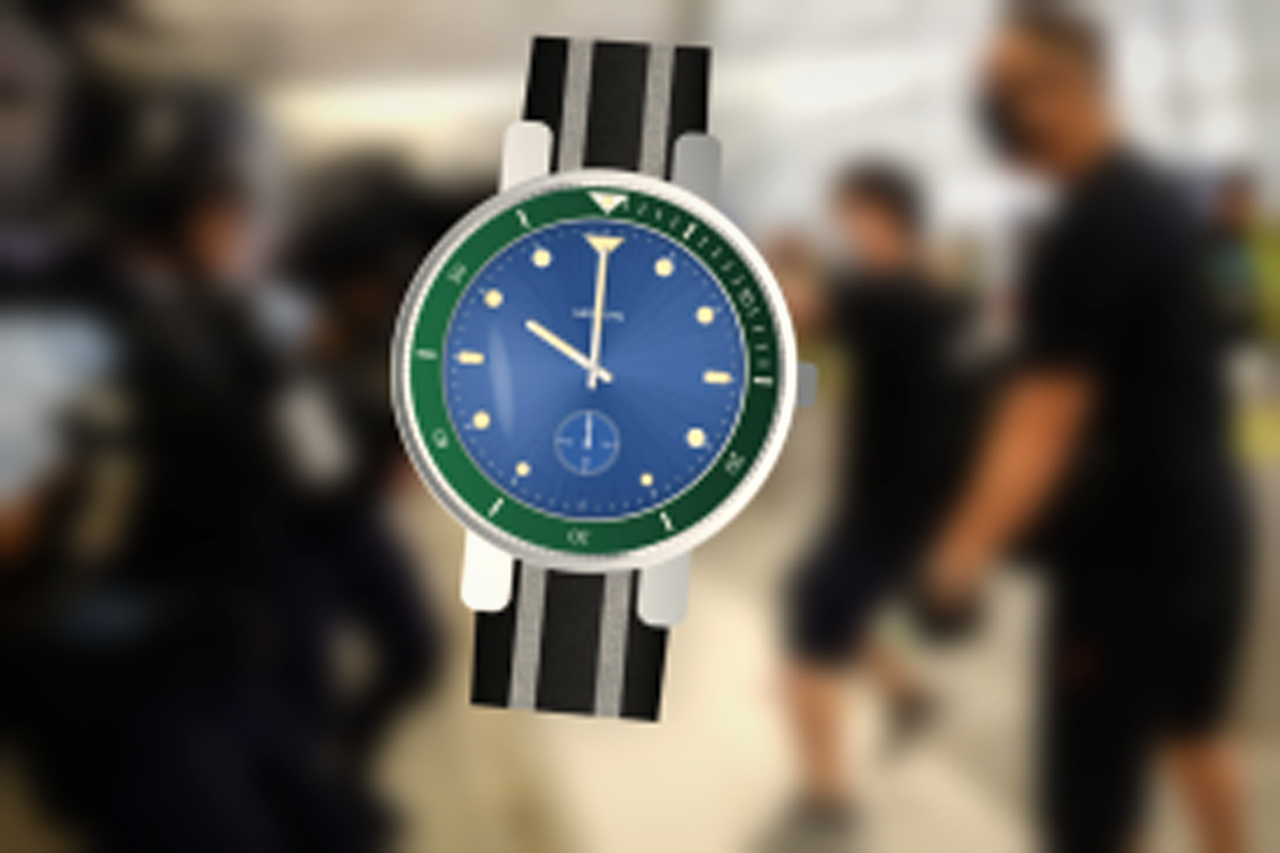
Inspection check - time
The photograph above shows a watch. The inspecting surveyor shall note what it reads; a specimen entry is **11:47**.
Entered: **10:00**
